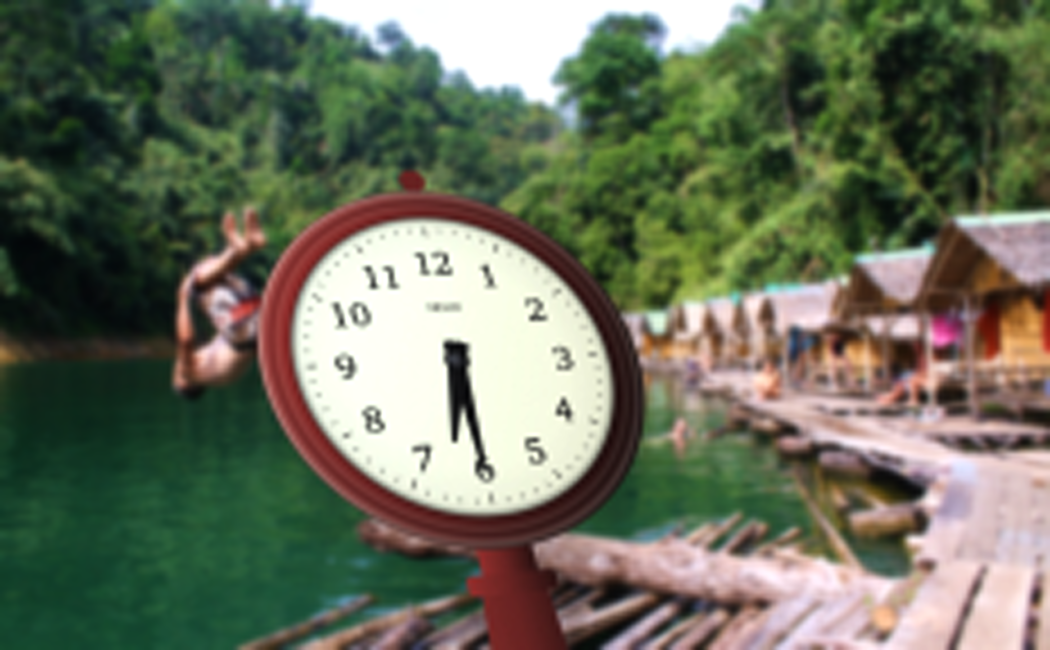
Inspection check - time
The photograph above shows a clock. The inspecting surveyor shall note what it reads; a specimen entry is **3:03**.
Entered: **6:30**
